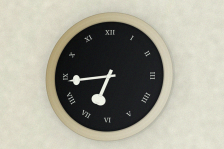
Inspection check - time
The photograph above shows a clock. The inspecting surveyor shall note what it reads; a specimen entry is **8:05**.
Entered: **6:44**
